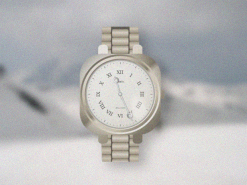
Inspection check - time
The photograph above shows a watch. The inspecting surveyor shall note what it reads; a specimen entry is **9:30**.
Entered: **11:26**
